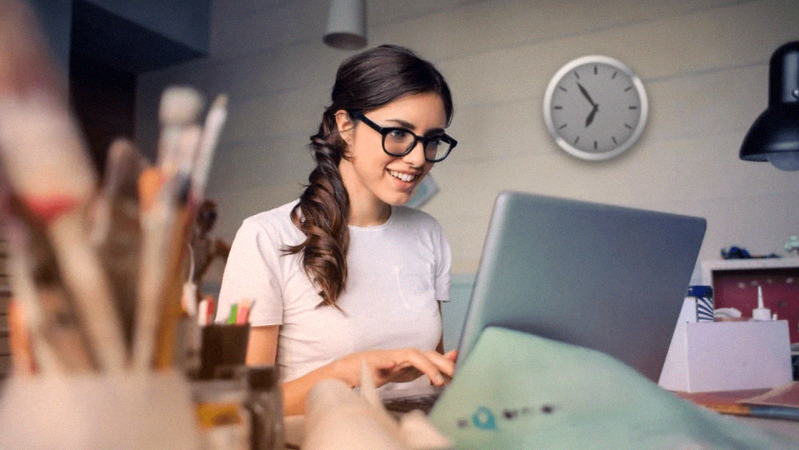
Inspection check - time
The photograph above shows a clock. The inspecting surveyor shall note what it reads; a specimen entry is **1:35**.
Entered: **6:54**
